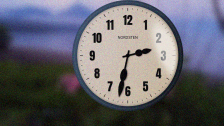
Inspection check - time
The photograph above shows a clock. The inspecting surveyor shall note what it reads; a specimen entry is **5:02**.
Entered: **2:32**
